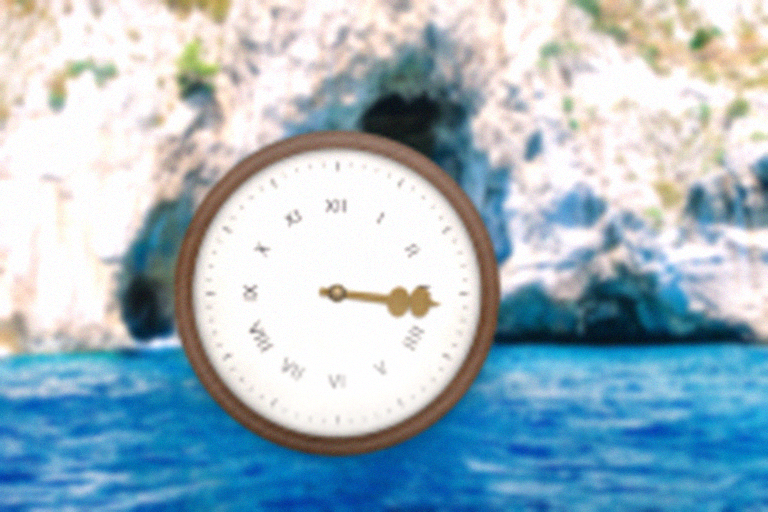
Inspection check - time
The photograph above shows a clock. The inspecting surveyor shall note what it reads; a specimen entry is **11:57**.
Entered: **3:16**
